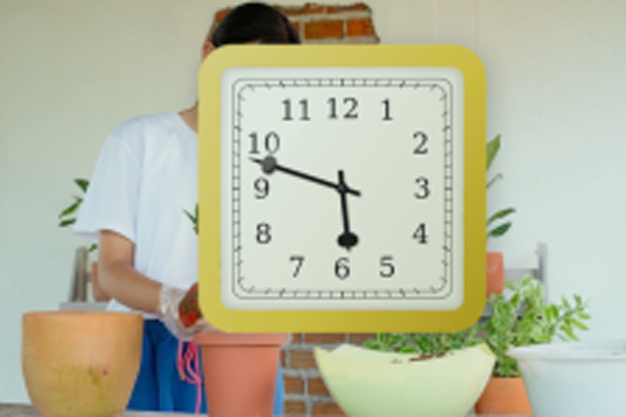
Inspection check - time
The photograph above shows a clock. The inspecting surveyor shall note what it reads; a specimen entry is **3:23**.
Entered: **5:48**
